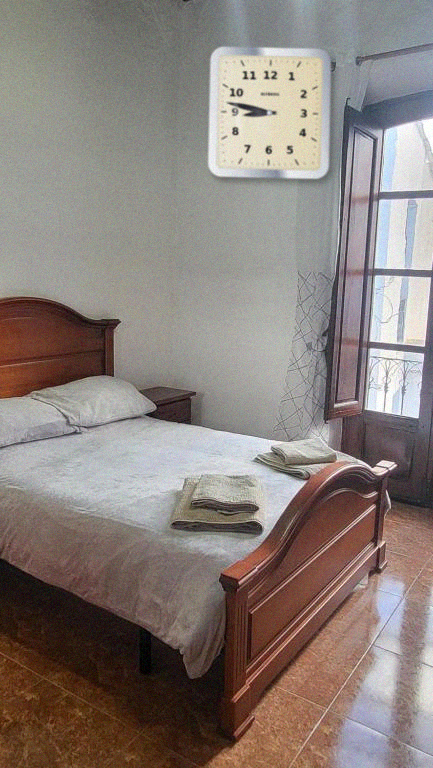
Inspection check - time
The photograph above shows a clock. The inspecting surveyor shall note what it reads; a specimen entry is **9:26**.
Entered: **8:47**
